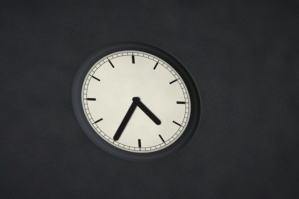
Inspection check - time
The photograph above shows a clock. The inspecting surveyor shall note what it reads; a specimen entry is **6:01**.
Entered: **4:35**
